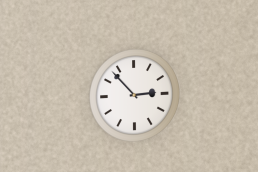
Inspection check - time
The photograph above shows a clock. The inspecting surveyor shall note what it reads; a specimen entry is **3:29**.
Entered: **2:53**
